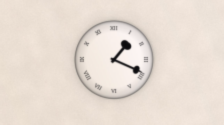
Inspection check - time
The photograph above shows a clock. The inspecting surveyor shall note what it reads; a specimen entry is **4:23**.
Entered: **1:19**
